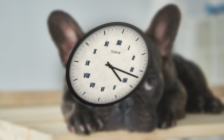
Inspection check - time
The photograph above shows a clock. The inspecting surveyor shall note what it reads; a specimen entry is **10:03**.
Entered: **4:17**
